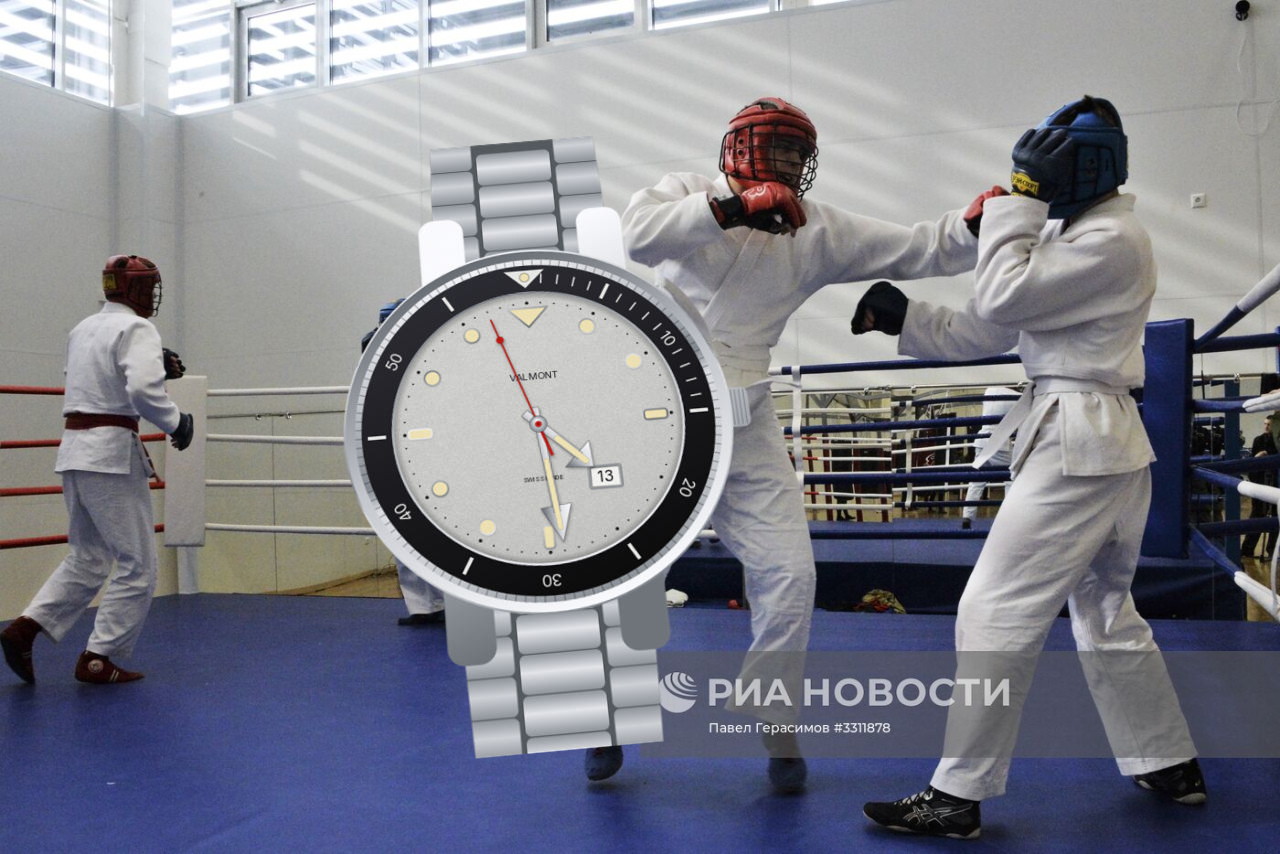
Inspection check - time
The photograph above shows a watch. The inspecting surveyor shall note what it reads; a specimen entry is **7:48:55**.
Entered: **4:28:57**
